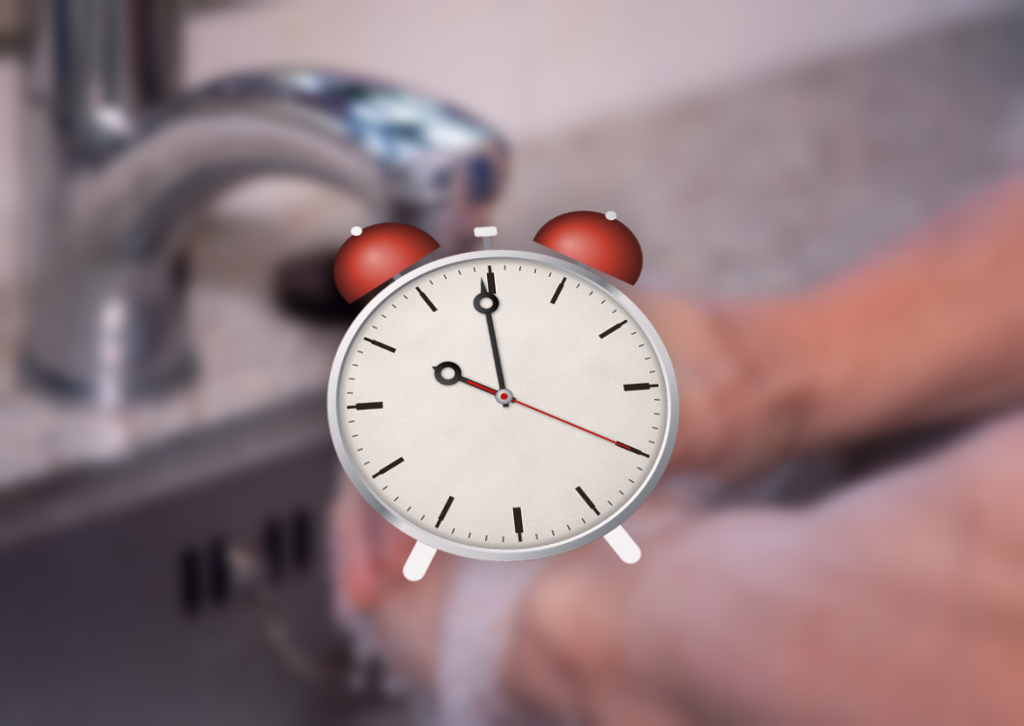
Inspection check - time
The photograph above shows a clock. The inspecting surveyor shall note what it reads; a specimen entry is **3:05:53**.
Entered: **9:59:20**
